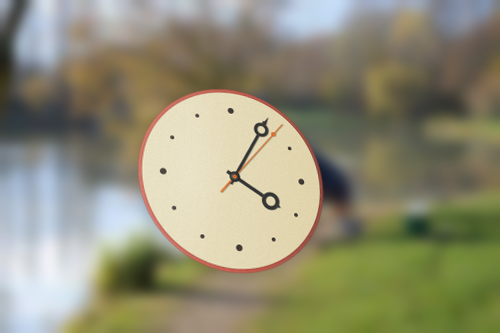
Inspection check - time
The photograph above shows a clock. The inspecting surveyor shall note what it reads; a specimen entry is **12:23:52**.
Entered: **4:05:07**
